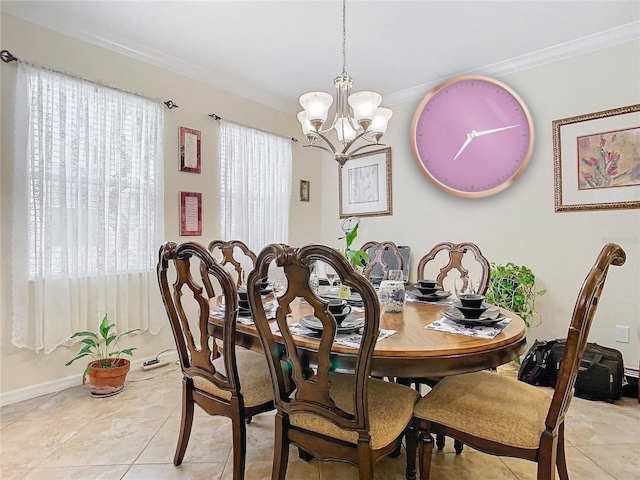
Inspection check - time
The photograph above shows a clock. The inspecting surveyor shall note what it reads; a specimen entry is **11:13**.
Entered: **7:13**
